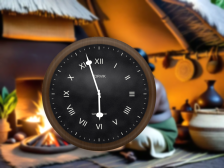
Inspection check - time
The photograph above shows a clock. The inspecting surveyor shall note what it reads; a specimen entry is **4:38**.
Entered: **5:57**
